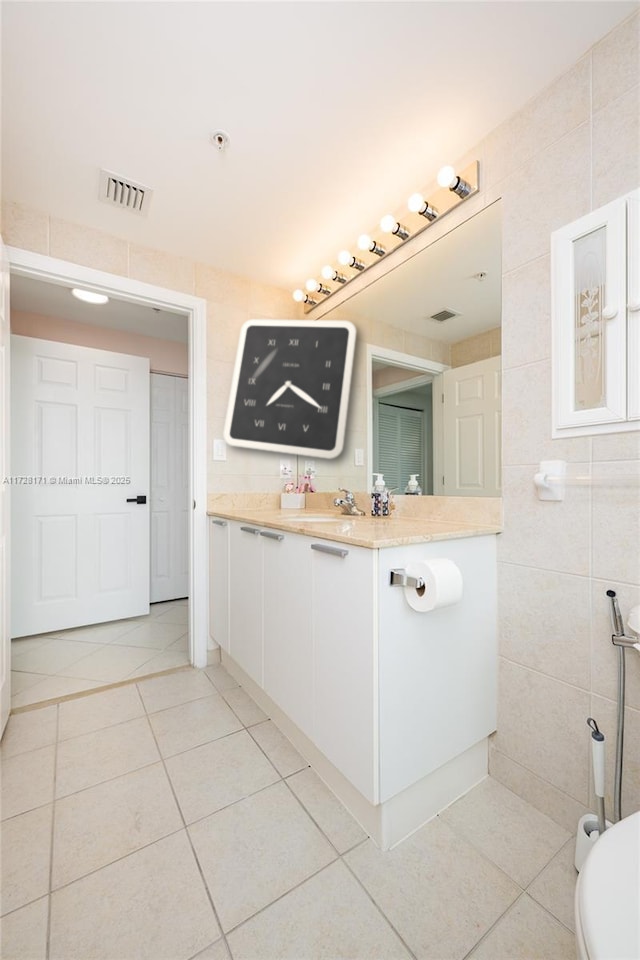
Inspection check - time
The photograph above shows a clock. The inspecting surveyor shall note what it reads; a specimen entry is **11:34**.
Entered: **7:20**
